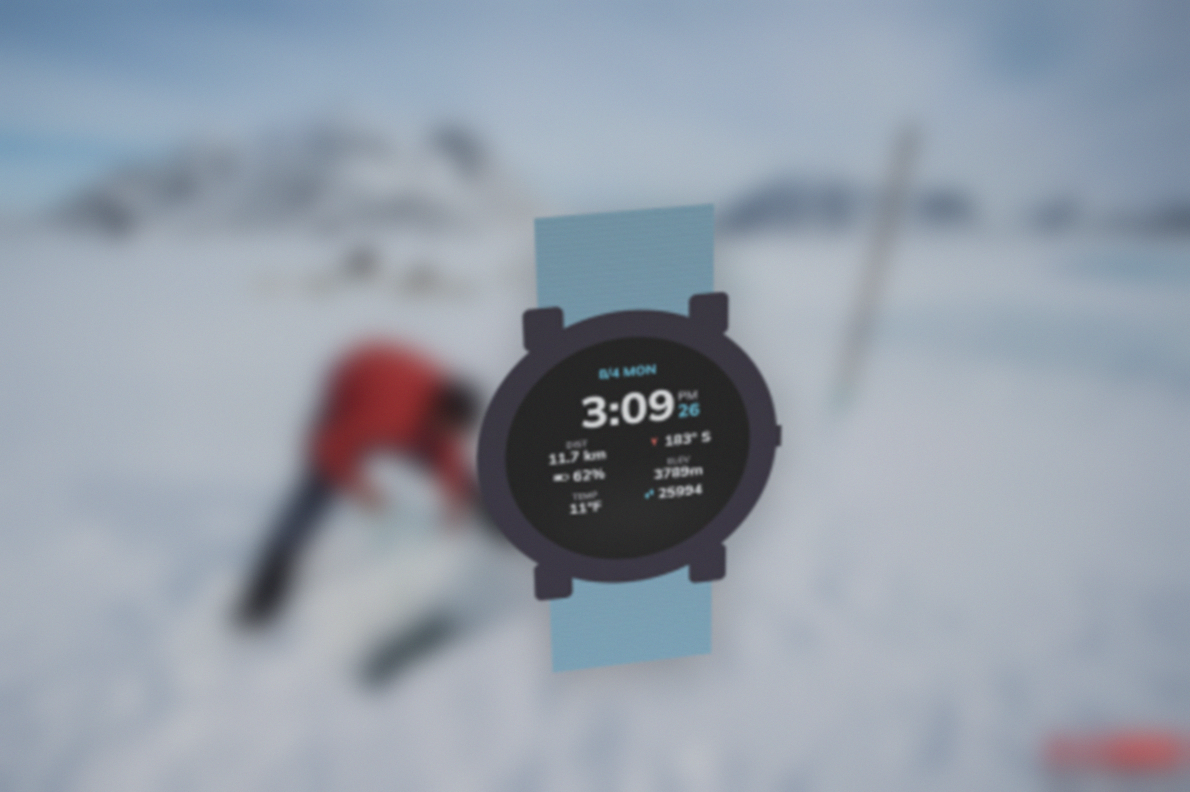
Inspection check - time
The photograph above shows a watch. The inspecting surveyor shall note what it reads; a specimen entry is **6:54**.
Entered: **3:09**
